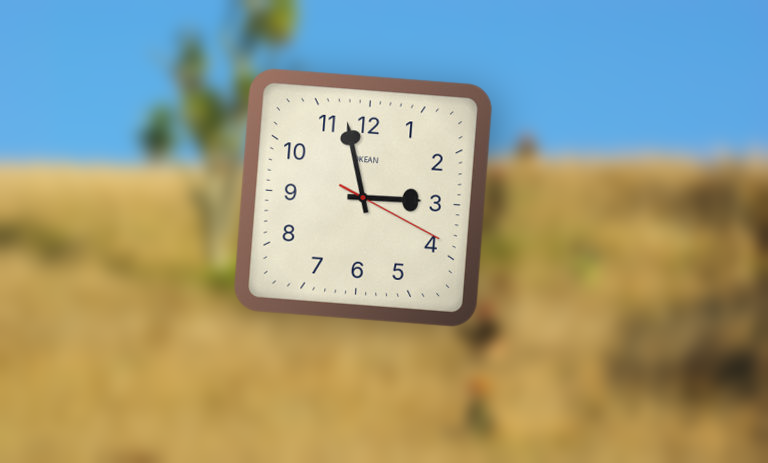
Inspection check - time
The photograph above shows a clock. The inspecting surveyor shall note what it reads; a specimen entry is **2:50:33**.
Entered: **2:57:19**
